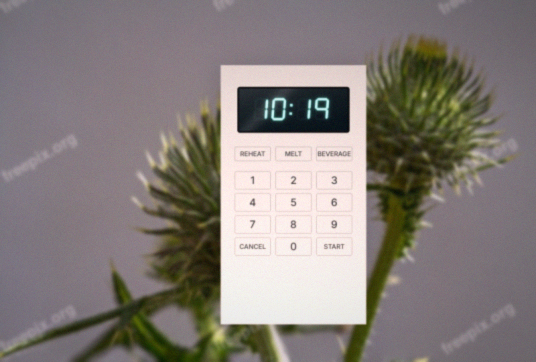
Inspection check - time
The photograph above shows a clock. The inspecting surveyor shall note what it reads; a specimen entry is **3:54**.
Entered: **10:19**
